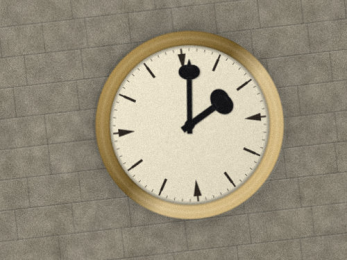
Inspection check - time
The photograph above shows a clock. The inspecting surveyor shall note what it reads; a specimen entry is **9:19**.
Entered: **2:01**
